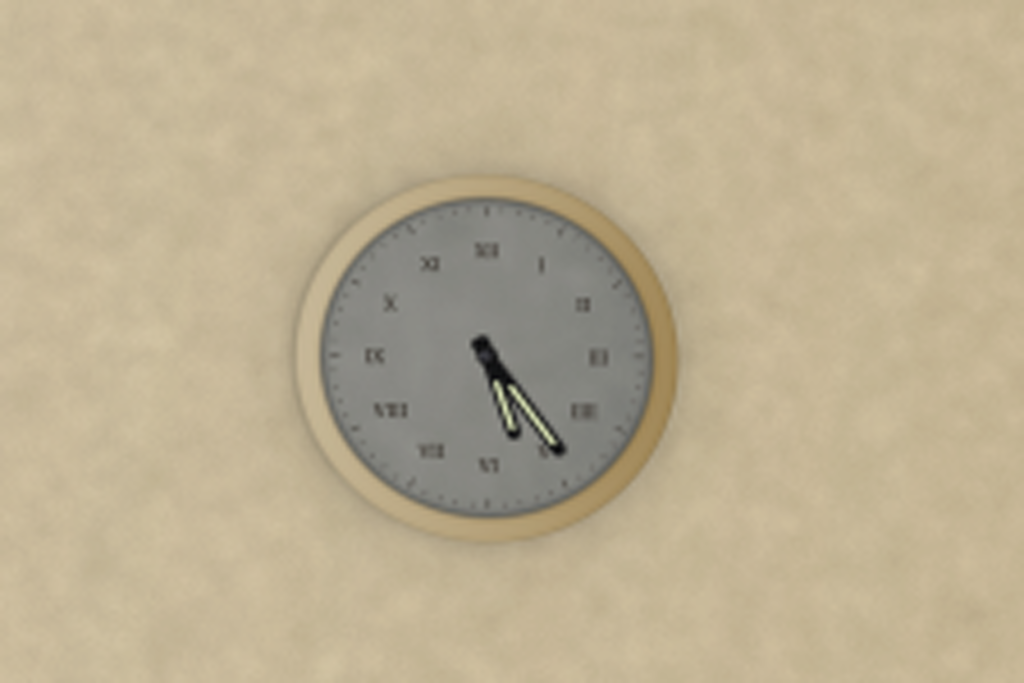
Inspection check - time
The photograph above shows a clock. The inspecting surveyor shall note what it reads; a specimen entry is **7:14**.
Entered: **5:24**
